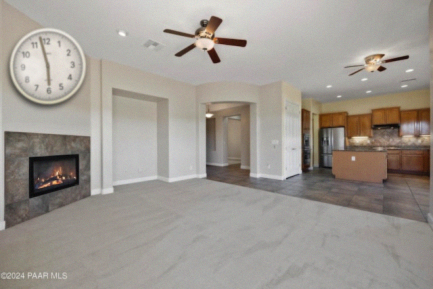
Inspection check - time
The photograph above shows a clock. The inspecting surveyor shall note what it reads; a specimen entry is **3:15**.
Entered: **5:58**
